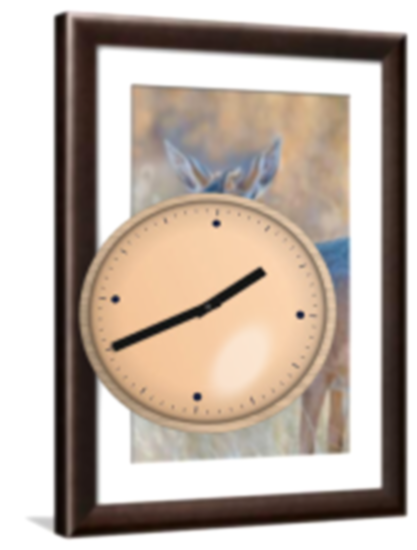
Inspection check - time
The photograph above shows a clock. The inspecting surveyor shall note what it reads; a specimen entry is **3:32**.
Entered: **1:40**
